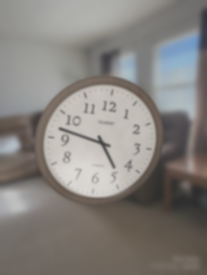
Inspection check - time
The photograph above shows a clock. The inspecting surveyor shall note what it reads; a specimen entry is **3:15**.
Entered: **4:47**
